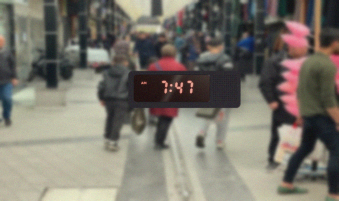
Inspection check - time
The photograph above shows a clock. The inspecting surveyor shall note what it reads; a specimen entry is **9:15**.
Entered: **7:47**
